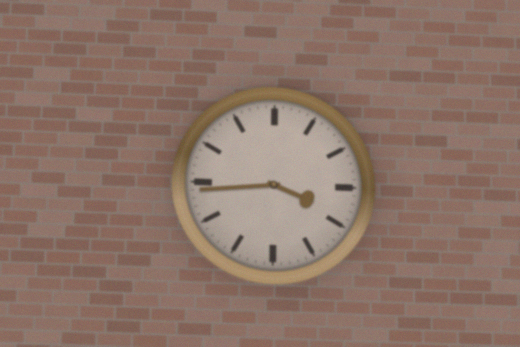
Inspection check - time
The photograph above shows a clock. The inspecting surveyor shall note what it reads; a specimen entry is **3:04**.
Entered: **3:44**
